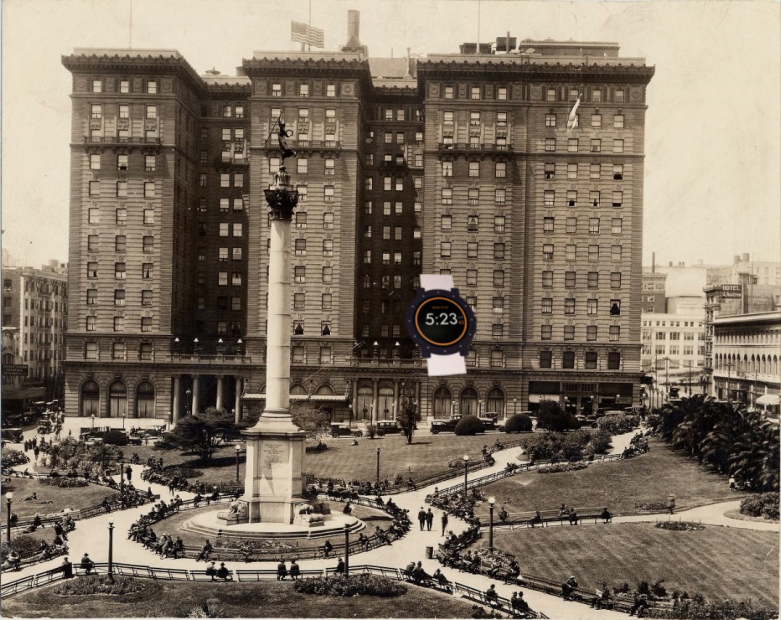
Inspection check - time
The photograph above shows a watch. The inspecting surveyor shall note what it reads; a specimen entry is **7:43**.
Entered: **5:23**
